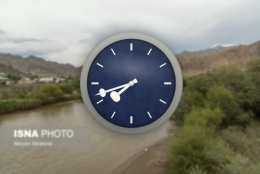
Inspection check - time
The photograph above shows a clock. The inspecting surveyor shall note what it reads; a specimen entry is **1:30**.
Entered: **7:42**
